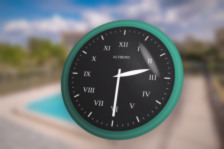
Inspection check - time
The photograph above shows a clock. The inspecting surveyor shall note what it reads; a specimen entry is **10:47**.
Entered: **2:30**
